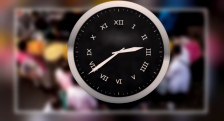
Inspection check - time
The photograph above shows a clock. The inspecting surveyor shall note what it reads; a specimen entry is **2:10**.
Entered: **2:39**
